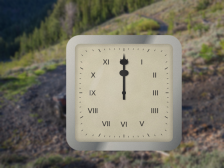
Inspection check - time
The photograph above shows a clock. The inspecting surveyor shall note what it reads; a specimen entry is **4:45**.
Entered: **12:00**
